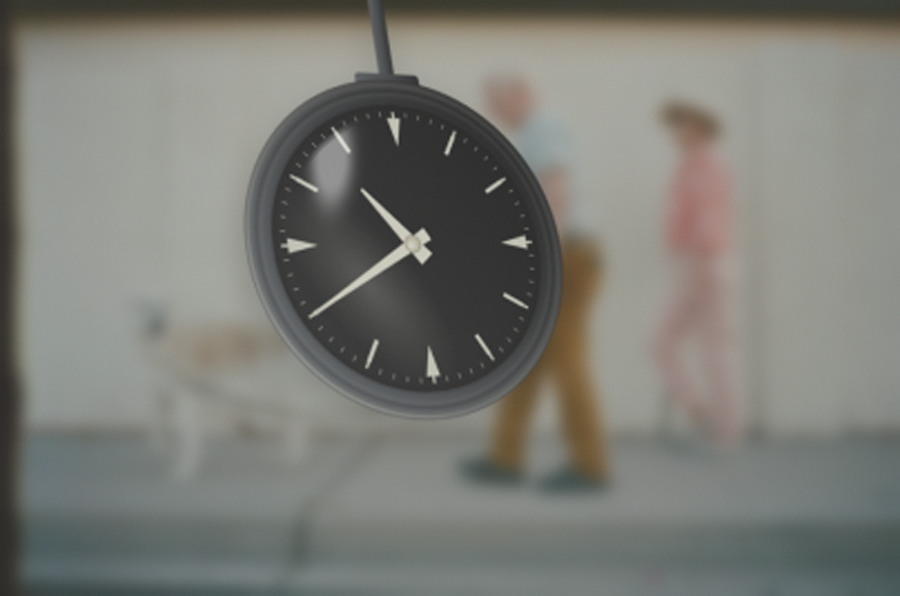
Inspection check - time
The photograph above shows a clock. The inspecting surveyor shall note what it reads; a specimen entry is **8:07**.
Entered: **10:40**
